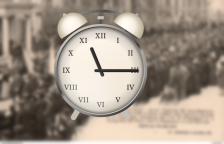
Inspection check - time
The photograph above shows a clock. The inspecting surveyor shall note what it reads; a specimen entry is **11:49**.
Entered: **11:15**
